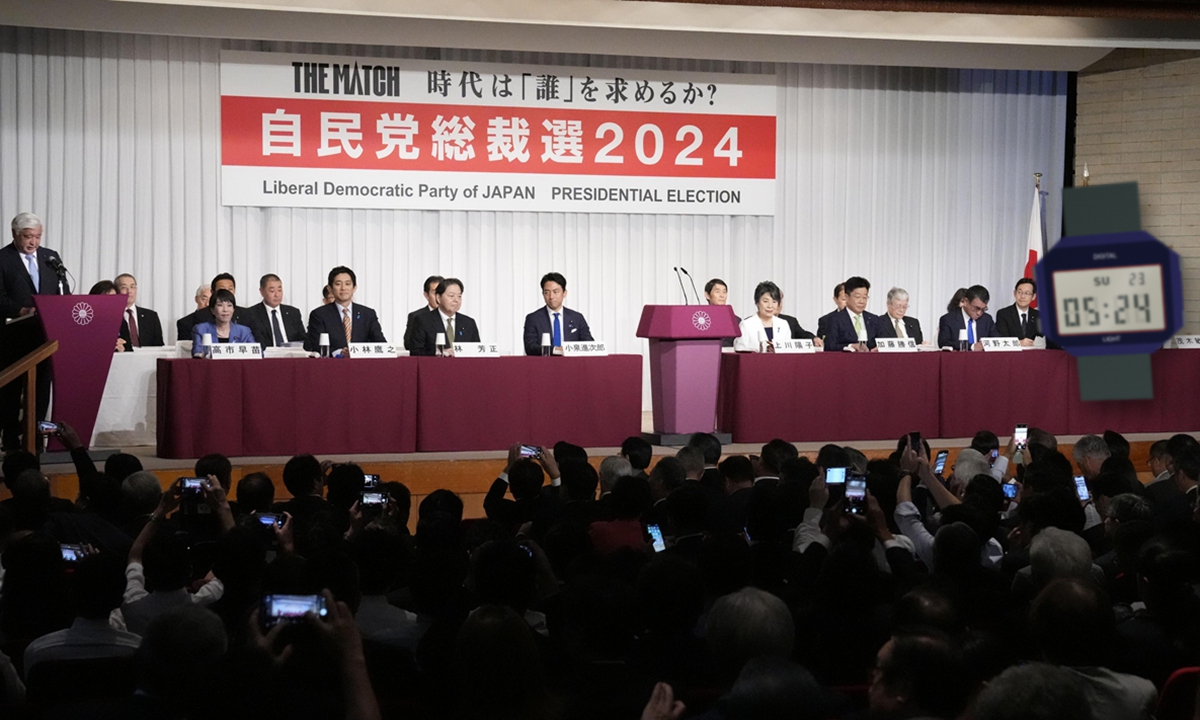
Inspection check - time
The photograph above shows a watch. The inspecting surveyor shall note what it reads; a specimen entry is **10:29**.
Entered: **5:24**
